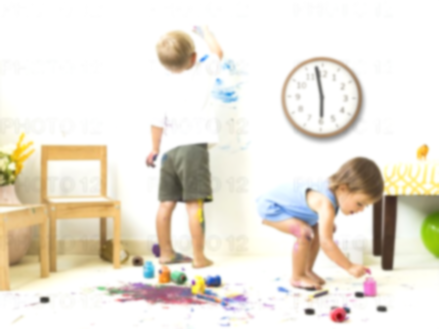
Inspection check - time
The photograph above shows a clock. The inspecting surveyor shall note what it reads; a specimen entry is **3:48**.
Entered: **5:58**
